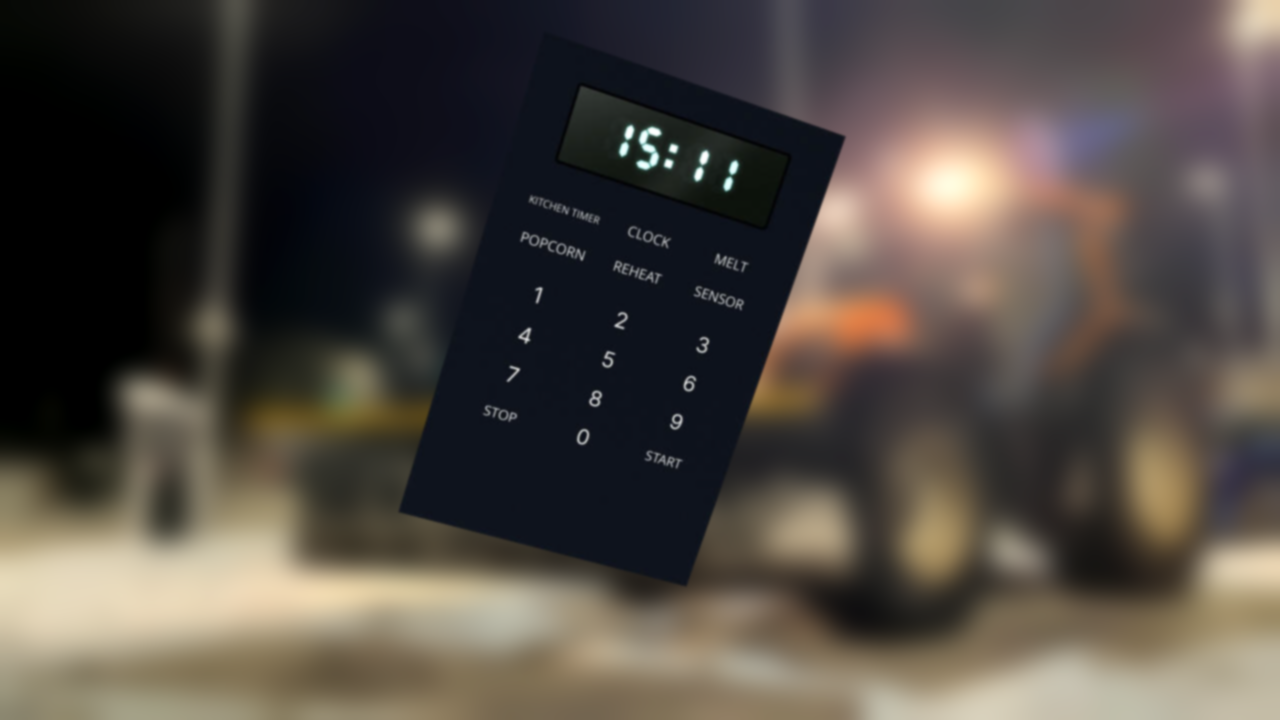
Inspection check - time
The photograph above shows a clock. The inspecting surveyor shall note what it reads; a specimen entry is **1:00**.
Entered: **15:11**
